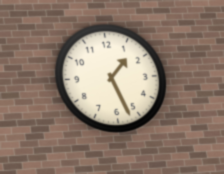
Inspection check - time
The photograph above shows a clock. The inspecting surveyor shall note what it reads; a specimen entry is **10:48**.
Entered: **1:27**
